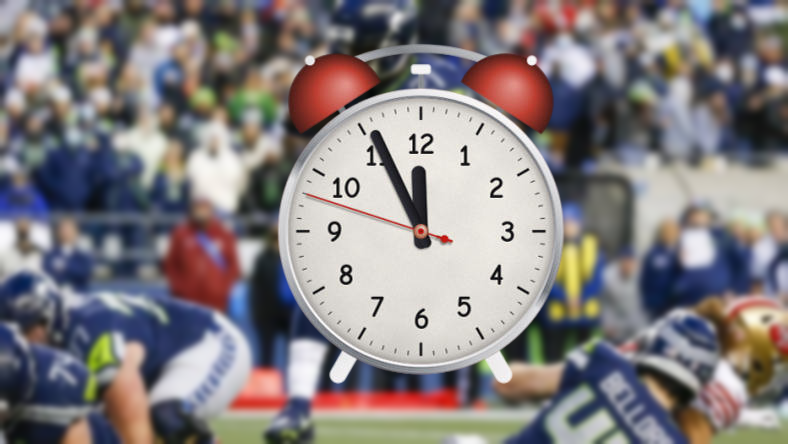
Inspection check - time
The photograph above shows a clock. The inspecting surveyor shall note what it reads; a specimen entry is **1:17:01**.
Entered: **11:55:48**
